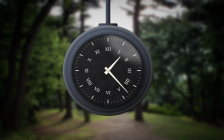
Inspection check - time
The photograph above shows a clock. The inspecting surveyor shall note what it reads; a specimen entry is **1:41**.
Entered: **1:23**
